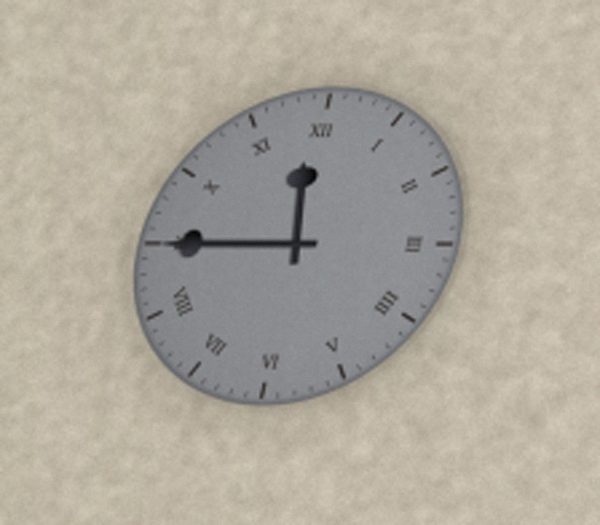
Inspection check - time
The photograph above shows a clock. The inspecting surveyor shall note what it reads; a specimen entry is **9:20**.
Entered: **11:45**
